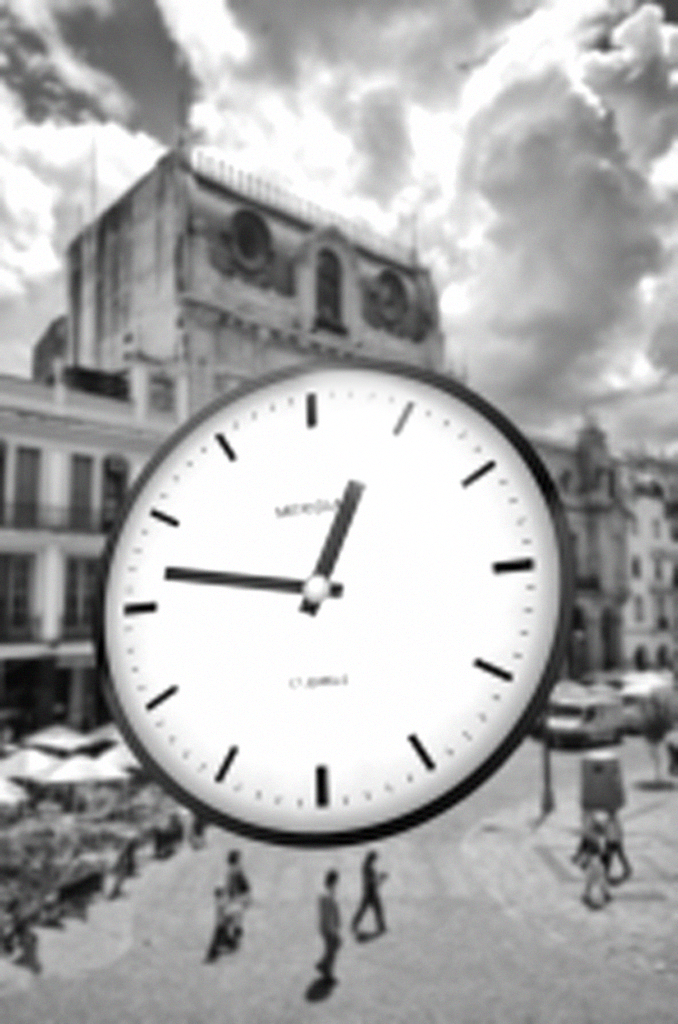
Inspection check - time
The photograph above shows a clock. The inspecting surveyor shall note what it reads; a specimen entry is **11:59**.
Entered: **12:47**
